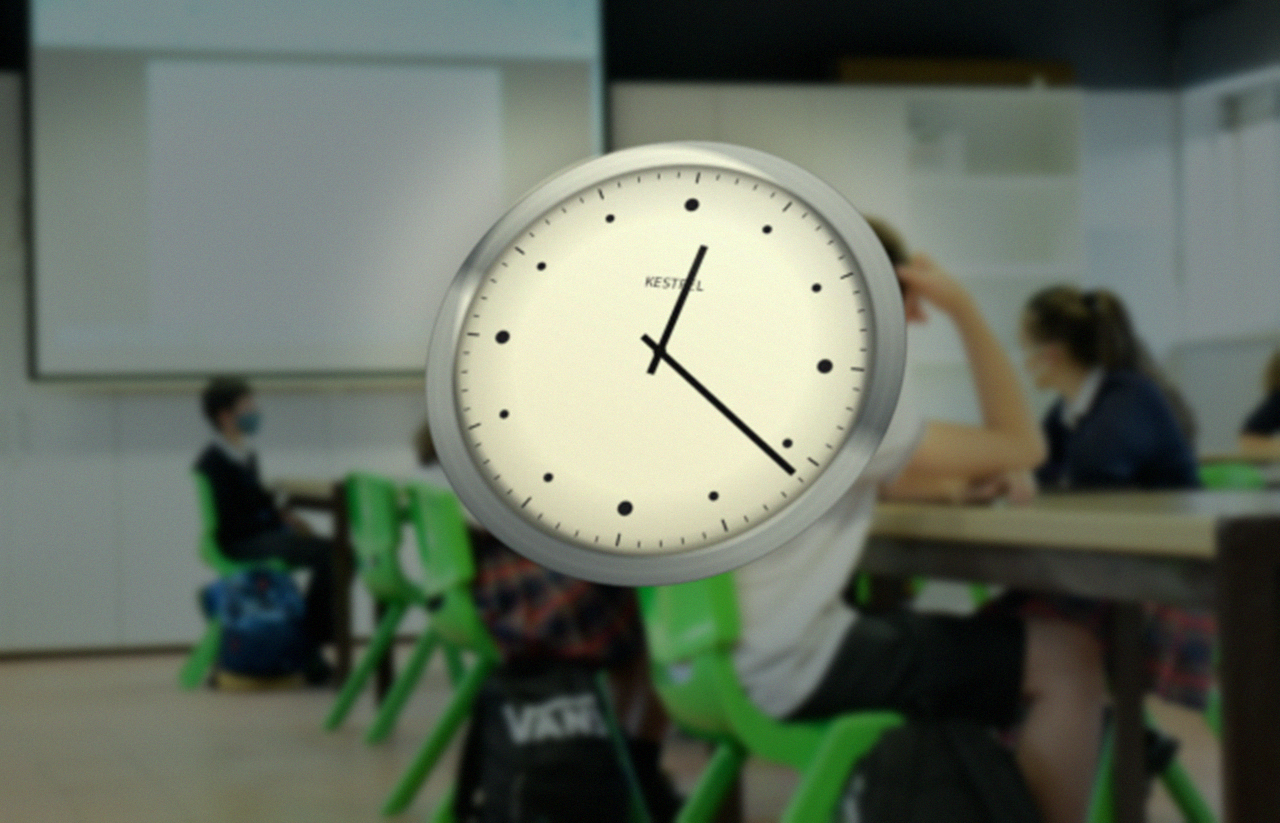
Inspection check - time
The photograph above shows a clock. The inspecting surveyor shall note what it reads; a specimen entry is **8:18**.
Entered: **12:21**
